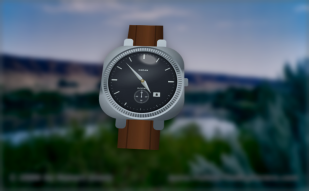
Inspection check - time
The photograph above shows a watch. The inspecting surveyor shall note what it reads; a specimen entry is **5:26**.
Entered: **4:53**
